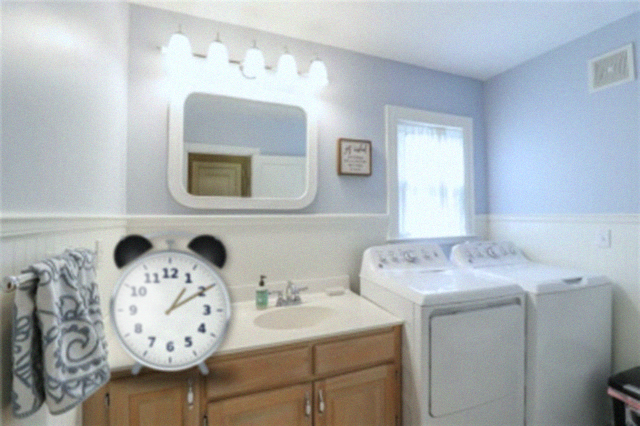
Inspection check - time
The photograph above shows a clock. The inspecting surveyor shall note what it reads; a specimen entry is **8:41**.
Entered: **1:10**
